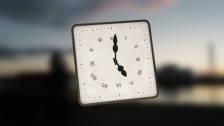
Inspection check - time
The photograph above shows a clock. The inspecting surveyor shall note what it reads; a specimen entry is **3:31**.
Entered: **5:01**
